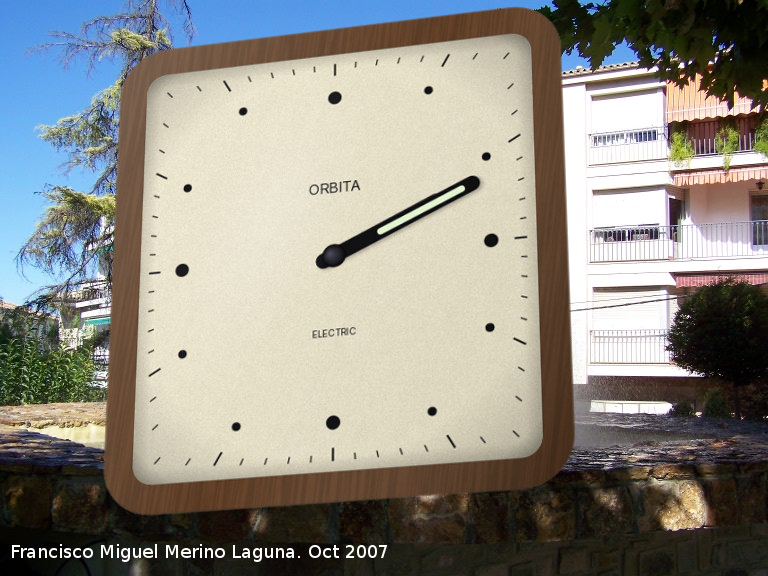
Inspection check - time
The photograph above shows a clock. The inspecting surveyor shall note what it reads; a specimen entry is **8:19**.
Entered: **2:11**
